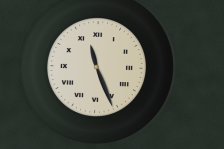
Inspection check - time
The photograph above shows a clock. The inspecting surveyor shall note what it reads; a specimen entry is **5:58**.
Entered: **11:26**
